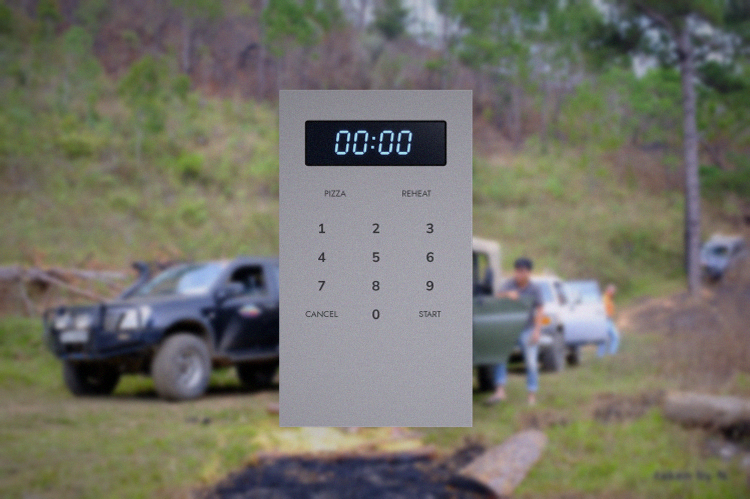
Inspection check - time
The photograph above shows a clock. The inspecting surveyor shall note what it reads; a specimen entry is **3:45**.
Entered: **0:00**
